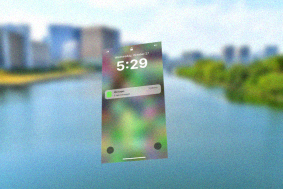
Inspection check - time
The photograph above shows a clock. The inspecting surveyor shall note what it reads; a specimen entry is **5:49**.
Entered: **5:29**
